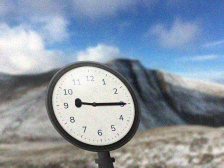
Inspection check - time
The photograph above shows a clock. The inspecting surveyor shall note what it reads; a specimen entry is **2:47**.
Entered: **9:15**
